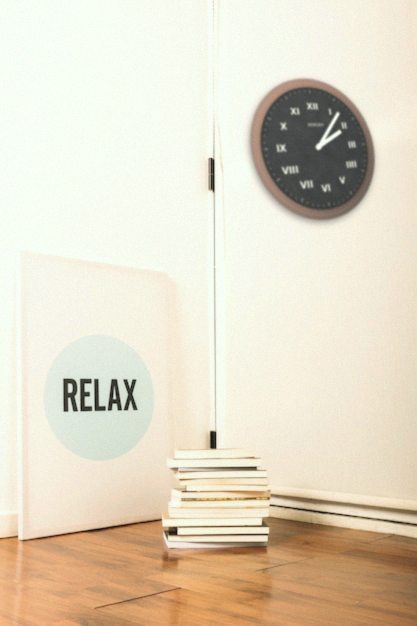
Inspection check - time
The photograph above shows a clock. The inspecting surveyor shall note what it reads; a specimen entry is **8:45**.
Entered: **2:07**
